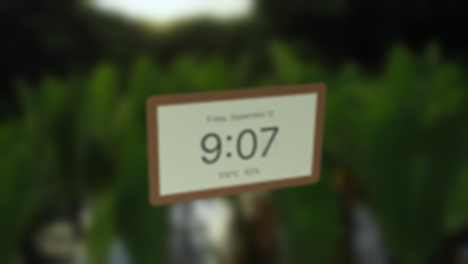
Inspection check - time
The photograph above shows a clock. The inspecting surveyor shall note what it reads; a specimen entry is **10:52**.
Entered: **9:07**
